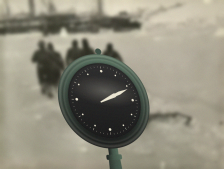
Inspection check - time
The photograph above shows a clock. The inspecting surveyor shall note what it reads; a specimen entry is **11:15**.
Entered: **2:11**
